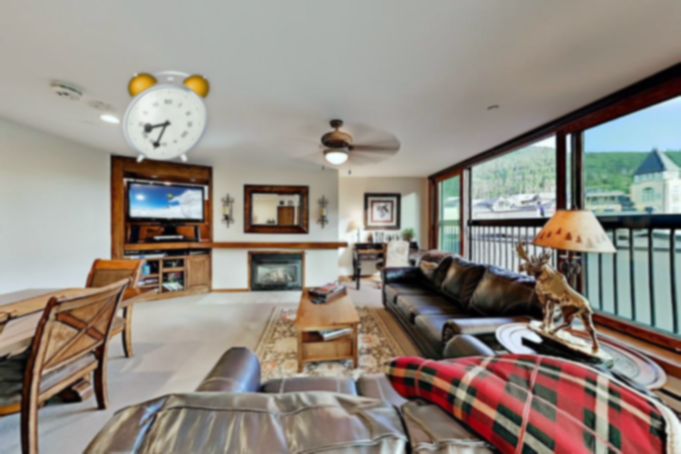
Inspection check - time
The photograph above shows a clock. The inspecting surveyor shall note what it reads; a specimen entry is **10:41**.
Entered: **8:33**
